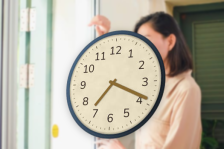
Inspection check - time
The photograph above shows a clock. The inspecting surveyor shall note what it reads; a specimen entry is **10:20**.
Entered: **7:19**
